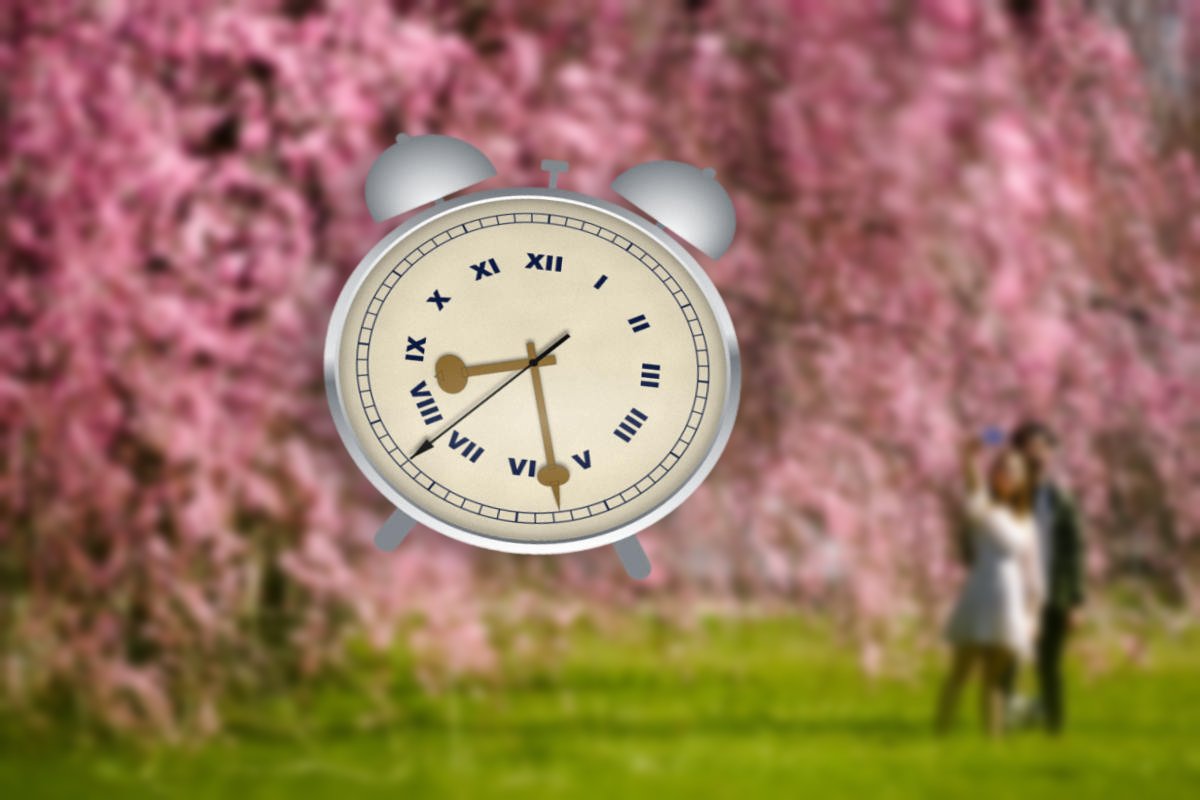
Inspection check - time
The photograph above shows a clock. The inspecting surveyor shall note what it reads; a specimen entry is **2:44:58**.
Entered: **8:27:37**
